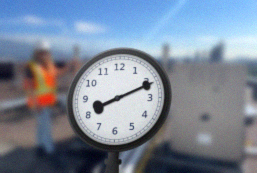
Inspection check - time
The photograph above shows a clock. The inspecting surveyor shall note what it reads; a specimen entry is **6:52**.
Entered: **8:11**
